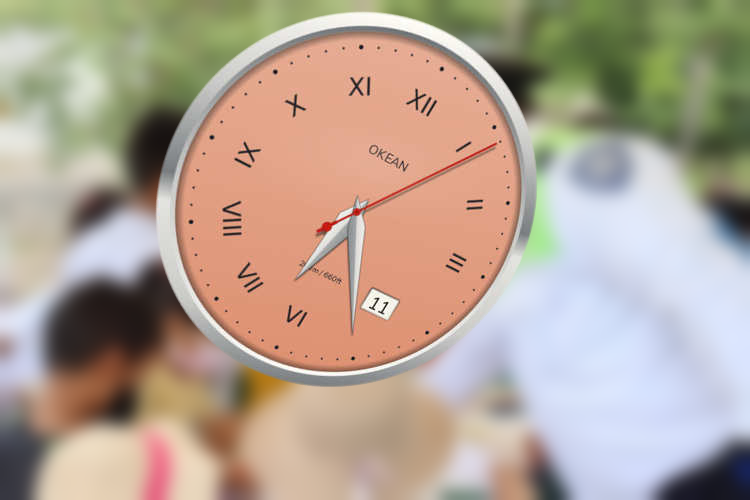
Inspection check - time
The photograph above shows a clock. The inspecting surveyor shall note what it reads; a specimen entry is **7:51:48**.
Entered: **6:25:06**
